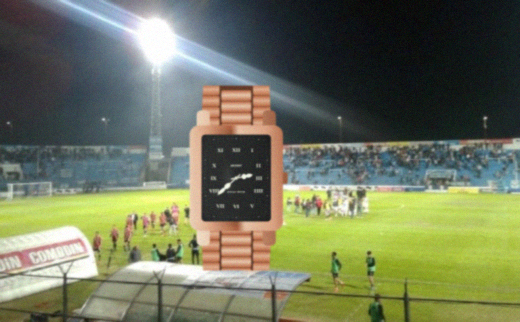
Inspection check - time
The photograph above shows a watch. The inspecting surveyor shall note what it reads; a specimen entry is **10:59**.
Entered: **2:38**
